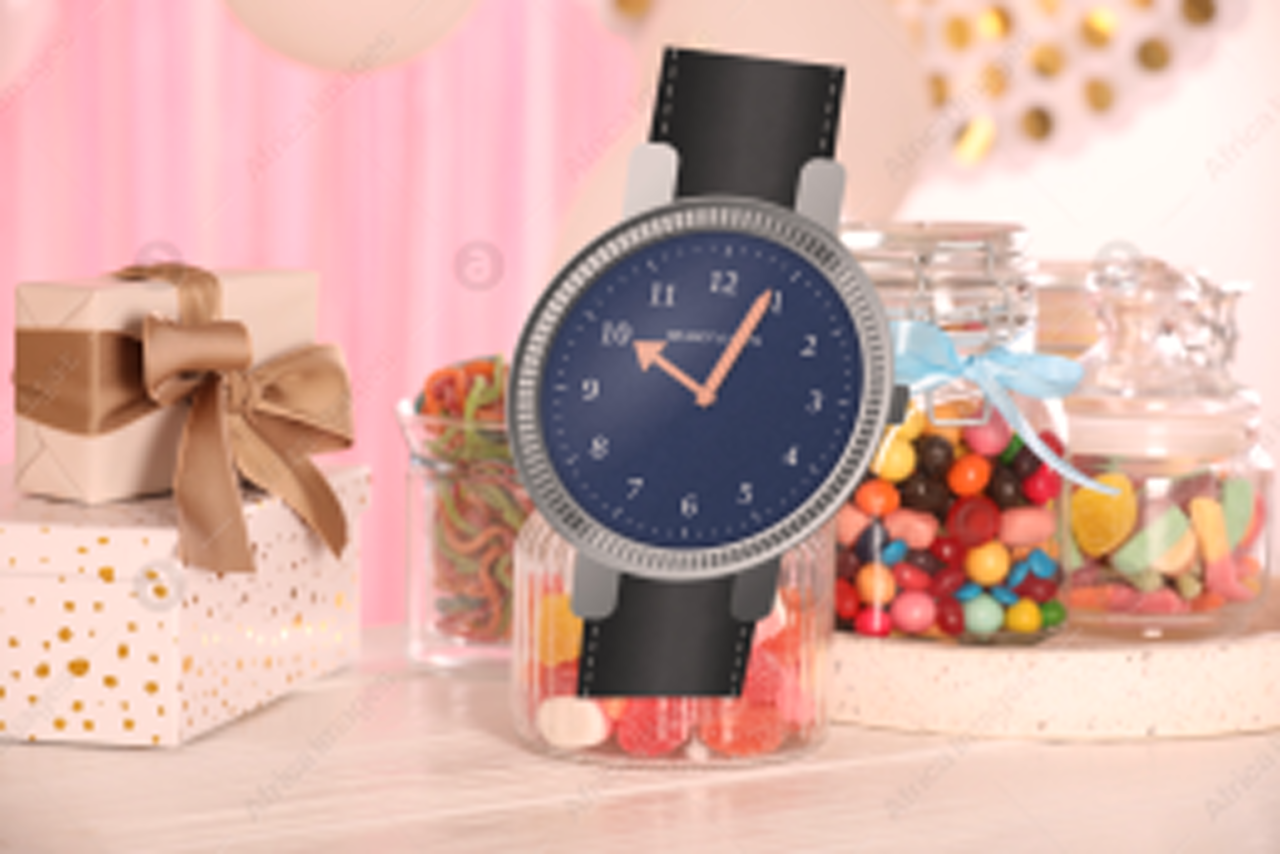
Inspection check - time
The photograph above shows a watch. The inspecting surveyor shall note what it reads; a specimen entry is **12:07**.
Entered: **10:04**
